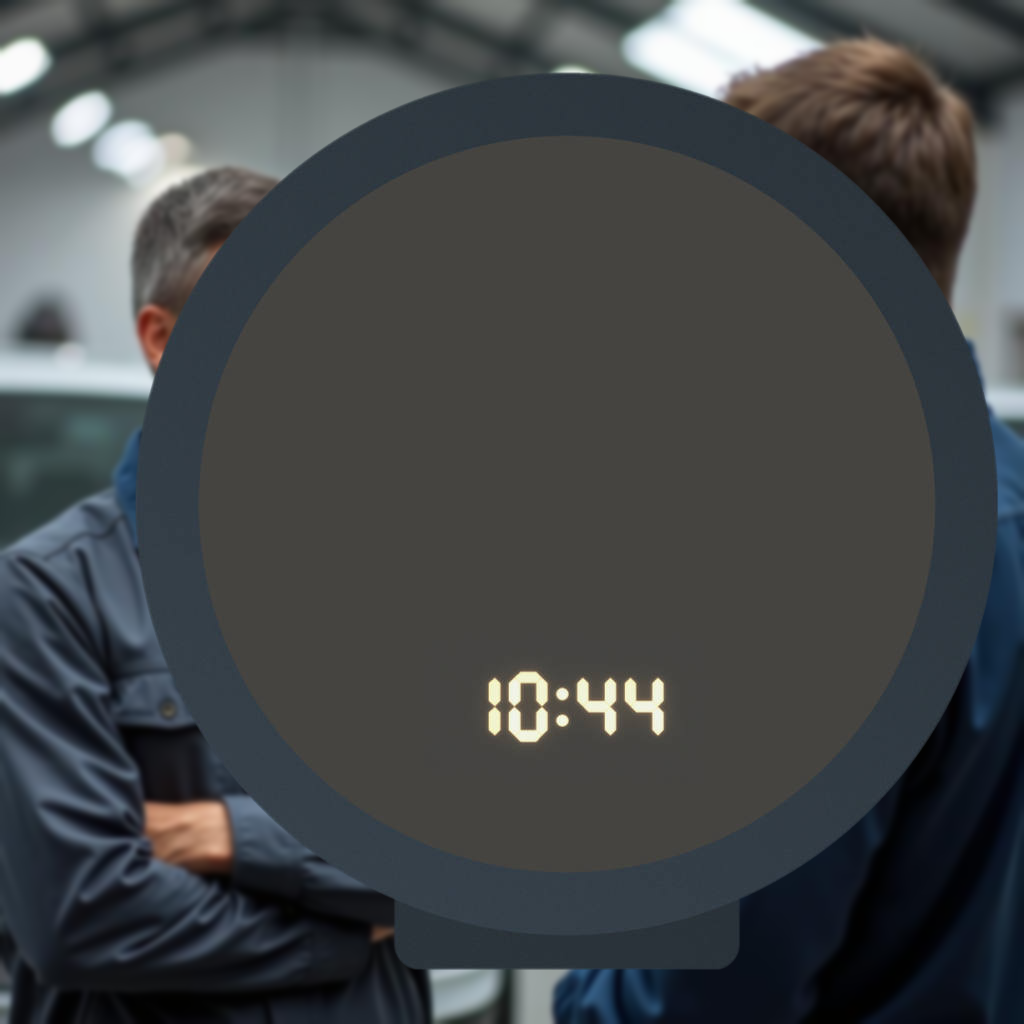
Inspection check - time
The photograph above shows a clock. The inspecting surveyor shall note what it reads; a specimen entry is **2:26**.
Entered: **10:44**
